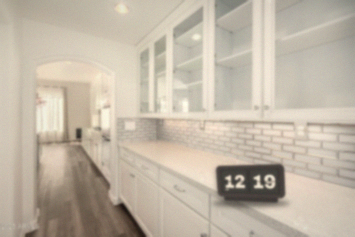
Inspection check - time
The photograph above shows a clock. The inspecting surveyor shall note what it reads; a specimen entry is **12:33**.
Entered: **12:19**
